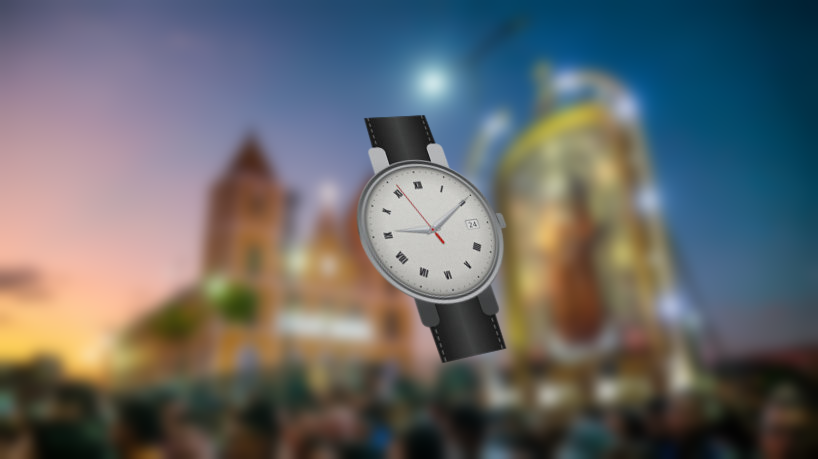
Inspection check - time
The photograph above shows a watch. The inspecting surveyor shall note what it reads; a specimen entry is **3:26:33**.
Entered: **9:09:56**
